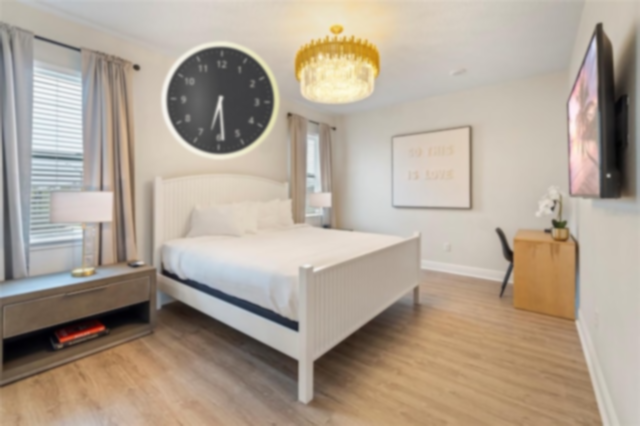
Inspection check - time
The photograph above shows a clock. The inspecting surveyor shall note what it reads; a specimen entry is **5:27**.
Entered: **6:29**
